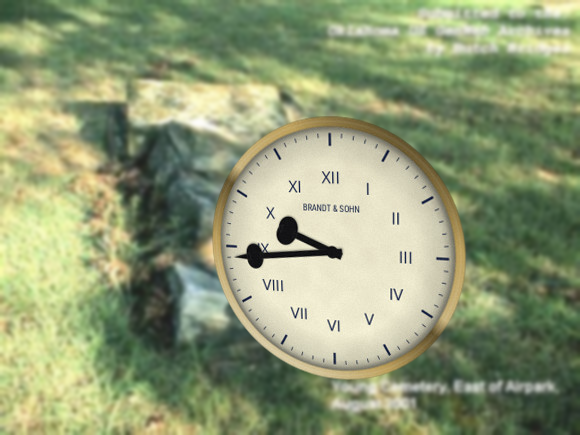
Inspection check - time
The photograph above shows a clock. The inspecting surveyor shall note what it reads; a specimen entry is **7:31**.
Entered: **9:44**
